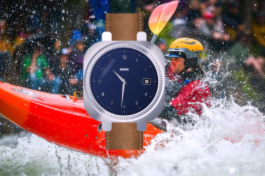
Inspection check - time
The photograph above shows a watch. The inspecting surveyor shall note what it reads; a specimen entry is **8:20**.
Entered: **10:31**
